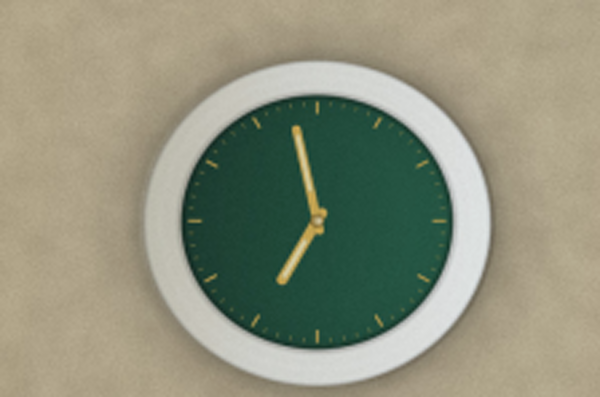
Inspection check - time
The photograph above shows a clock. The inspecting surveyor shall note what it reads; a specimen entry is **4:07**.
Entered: **6:58**
